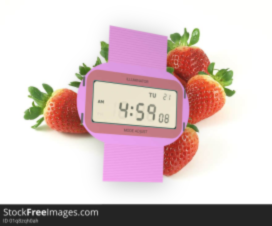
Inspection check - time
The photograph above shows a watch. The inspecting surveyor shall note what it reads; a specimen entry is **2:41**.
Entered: **4:59**
